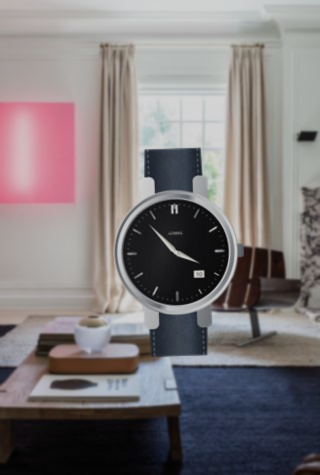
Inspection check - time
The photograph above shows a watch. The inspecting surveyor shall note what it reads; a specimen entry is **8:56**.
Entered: **3:53**
